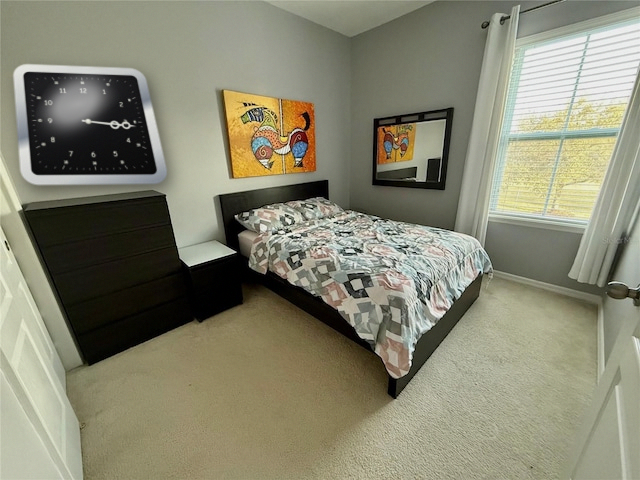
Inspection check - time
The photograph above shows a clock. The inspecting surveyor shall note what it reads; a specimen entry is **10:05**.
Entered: **3:16**
